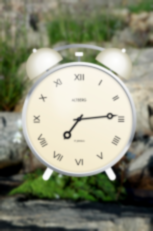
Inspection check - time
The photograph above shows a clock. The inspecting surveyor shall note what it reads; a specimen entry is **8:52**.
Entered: **7:14**
